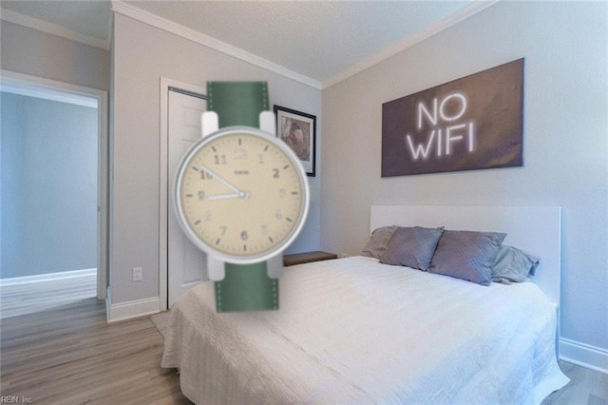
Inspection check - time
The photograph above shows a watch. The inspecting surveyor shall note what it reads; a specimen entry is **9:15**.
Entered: **8:51**
